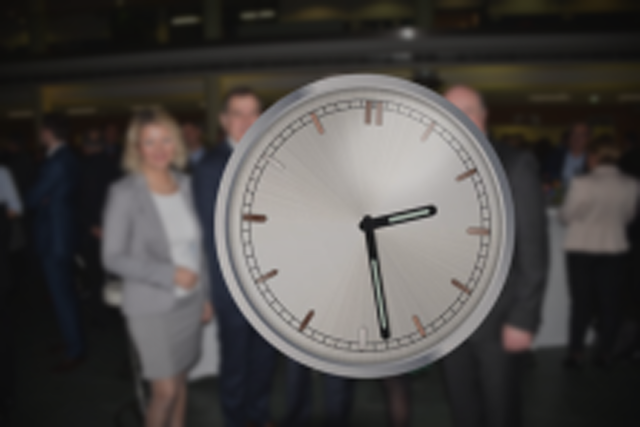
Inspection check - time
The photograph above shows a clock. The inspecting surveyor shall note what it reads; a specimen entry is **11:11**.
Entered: **2:28**
